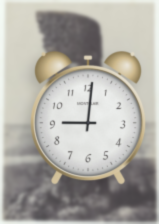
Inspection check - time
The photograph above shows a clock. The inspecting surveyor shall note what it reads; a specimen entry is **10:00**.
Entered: **9:01**
